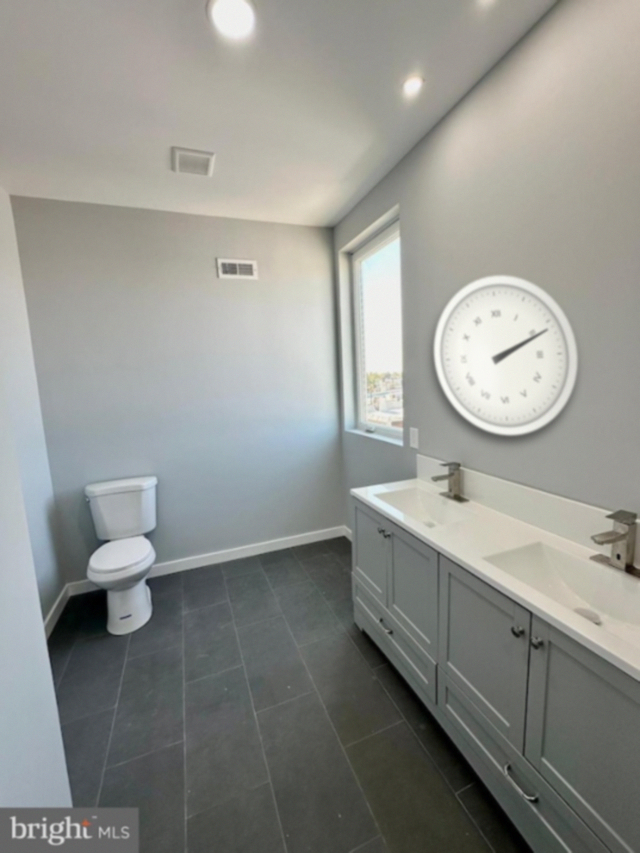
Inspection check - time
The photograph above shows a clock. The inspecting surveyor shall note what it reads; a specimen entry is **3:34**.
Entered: **2:11**
